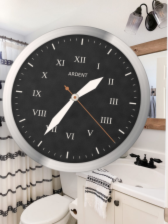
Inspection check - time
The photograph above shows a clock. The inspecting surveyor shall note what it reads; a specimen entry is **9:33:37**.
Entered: **1:35:22**
